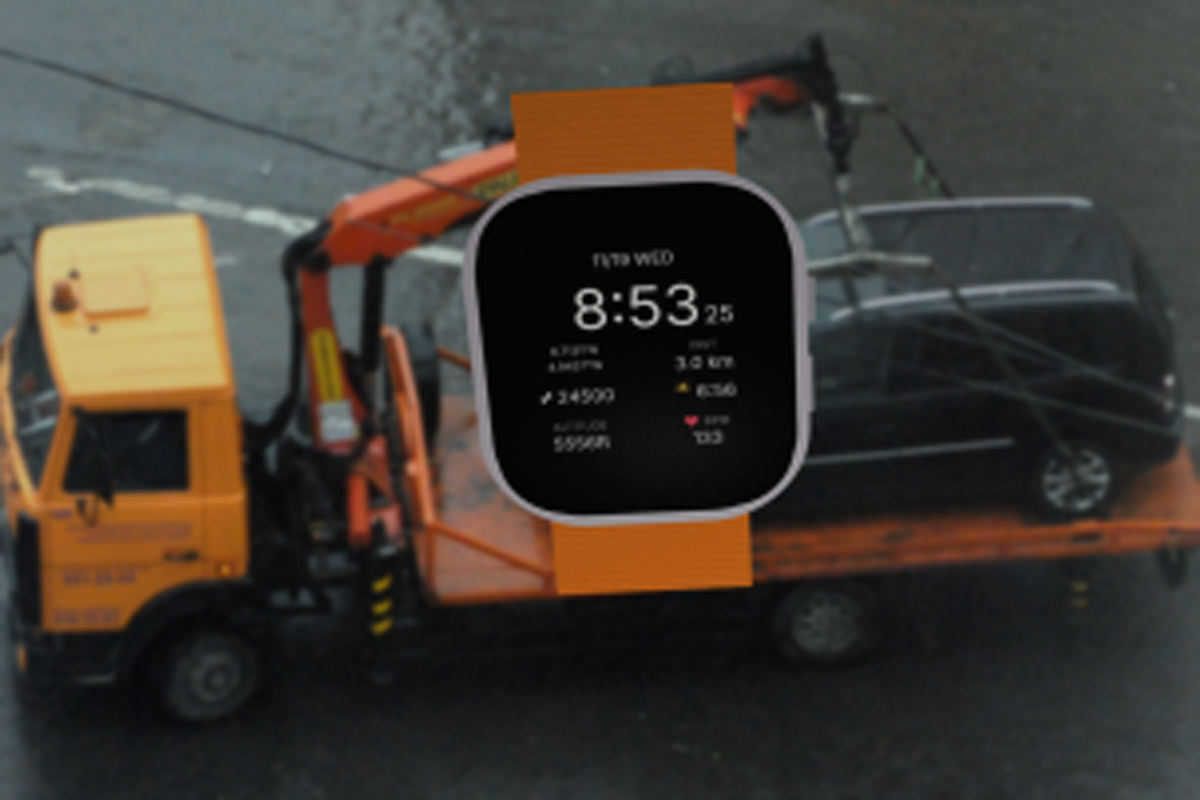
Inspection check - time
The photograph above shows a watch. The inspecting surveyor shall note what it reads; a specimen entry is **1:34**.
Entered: **8:53**
